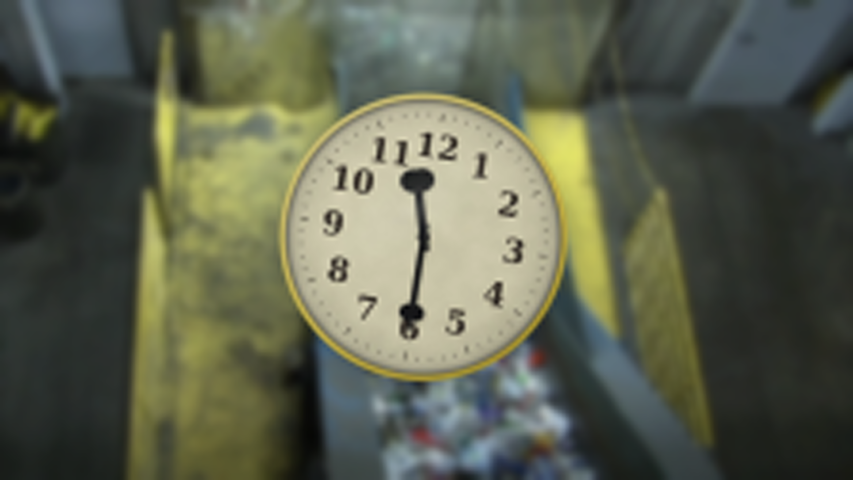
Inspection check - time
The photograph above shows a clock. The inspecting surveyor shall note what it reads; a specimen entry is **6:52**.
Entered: **11:30**
